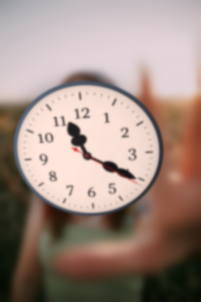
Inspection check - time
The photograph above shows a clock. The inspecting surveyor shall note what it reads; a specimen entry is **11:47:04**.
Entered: **11:20:21**
